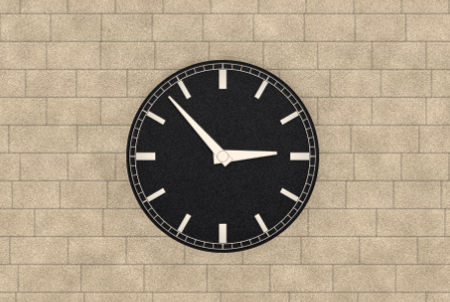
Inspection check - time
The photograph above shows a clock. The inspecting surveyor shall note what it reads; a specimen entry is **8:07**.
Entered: **2:53**
